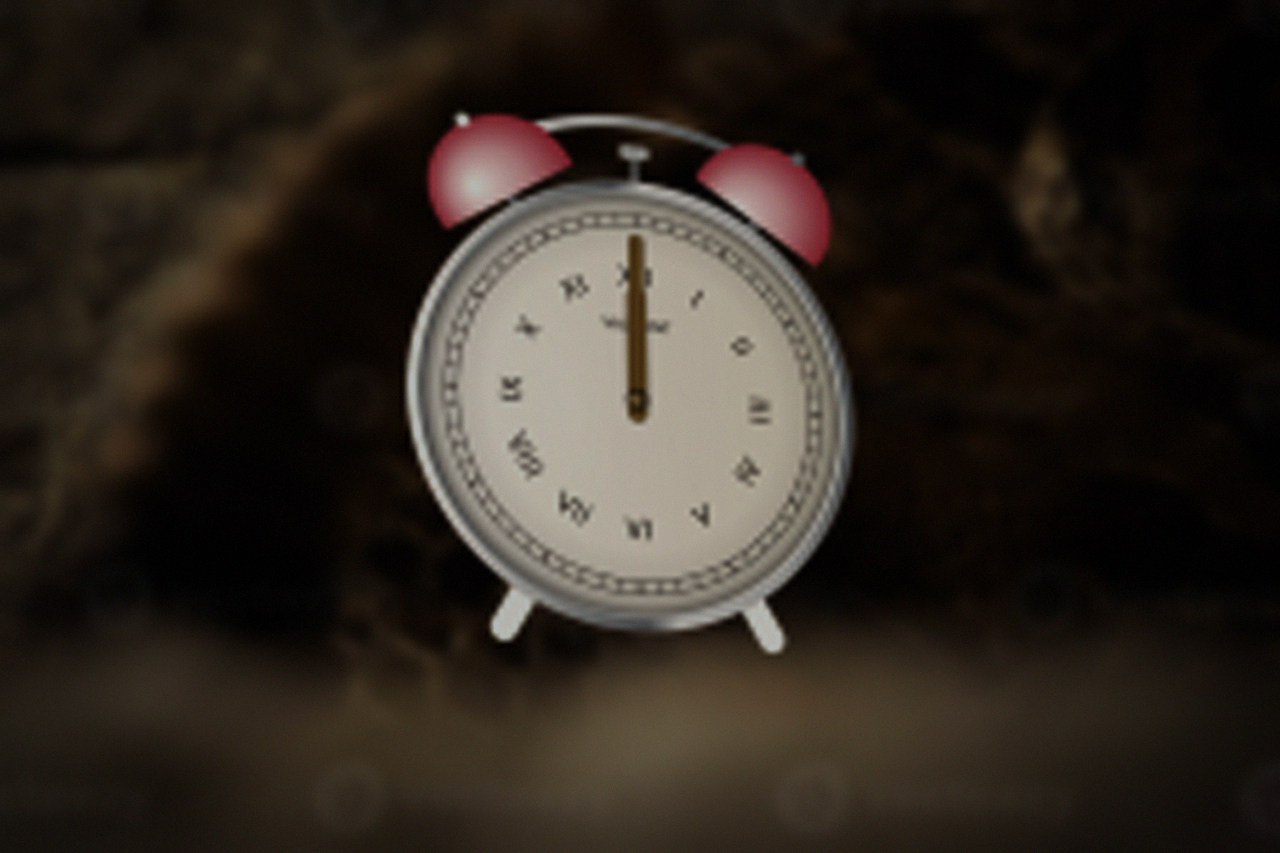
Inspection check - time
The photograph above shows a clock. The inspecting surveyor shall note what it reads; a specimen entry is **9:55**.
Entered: **12:00**
